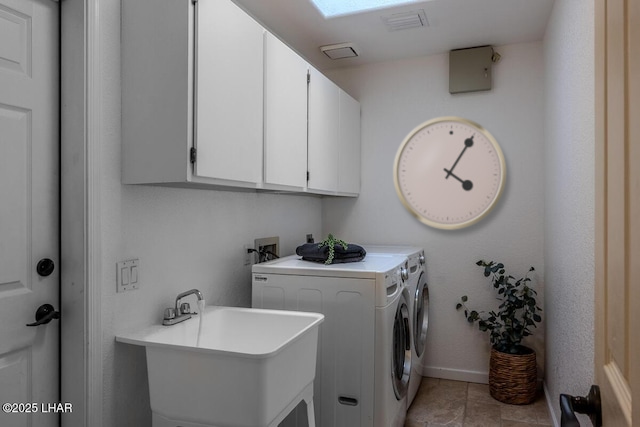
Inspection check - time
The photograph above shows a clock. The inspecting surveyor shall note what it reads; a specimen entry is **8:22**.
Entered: **4:05**
